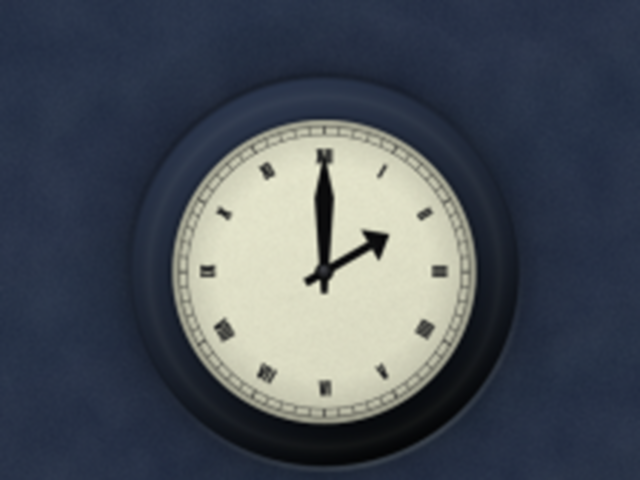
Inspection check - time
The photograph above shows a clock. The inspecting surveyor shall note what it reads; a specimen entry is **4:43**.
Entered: **2:00**
